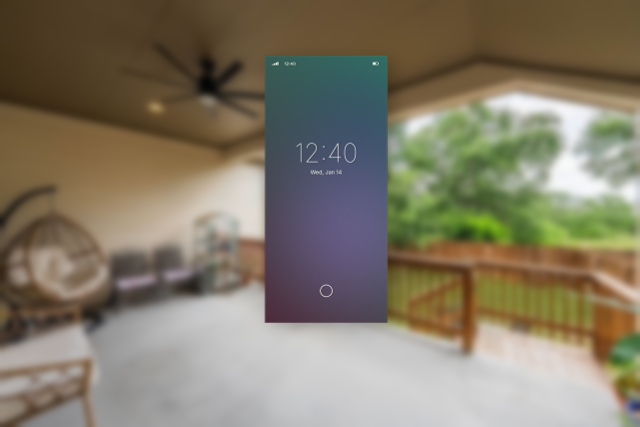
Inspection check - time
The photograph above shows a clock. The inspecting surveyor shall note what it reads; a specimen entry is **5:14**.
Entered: **12:40**
